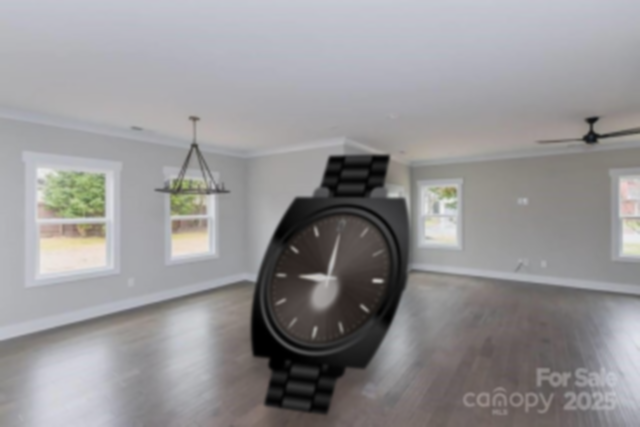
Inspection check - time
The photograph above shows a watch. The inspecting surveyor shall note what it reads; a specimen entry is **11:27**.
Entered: **9:00**
